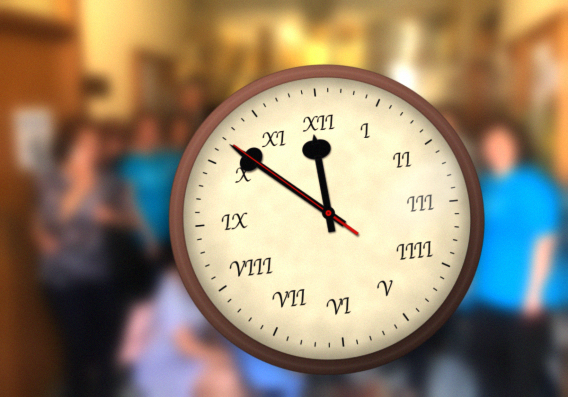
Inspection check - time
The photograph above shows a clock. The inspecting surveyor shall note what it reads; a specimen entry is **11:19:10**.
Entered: **11:51:52**
